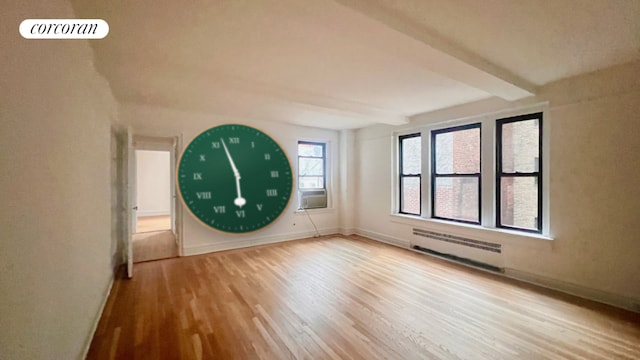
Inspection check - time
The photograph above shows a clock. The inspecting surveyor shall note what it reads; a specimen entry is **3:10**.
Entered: **5:57**
